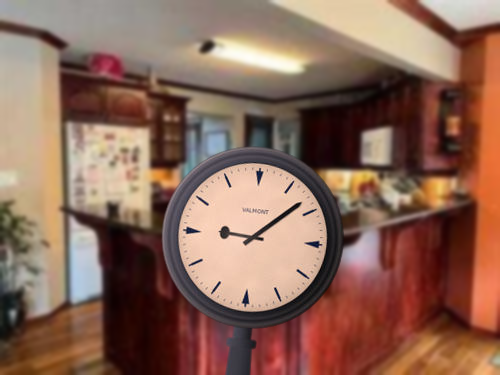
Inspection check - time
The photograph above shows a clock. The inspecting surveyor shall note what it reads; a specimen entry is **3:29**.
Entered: **9:08**
